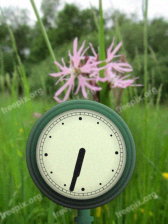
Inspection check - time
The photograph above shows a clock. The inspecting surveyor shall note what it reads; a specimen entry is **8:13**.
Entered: **6:33**
